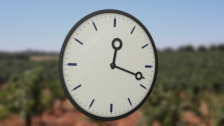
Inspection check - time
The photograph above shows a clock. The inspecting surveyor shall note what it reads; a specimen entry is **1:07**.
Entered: **12:18**
